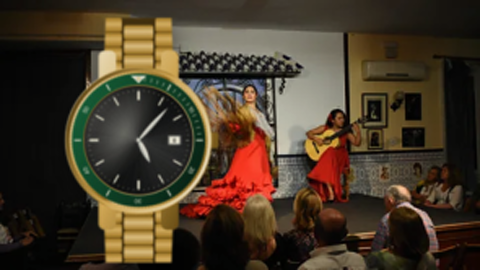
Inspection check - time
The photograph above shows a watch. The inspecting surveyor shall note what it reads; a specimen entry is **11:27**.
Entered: **5:07**
